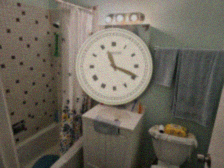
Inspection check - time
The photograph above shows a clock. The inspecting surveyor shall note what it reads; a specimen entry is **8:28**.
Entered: **11:19**
